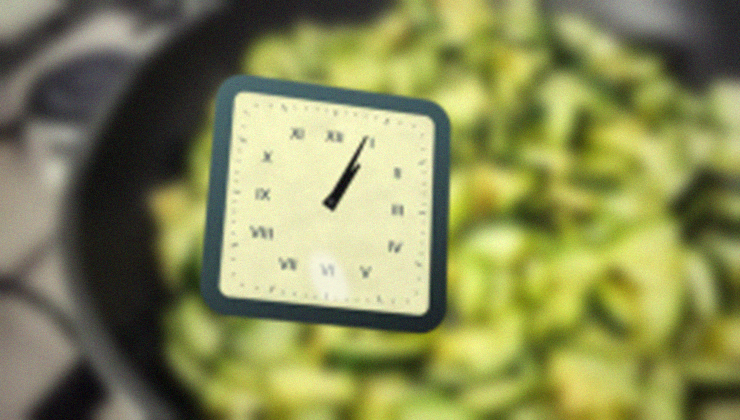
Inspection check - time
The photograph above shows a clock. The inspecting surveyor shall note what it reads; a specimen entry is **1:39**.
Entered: **1:04**
